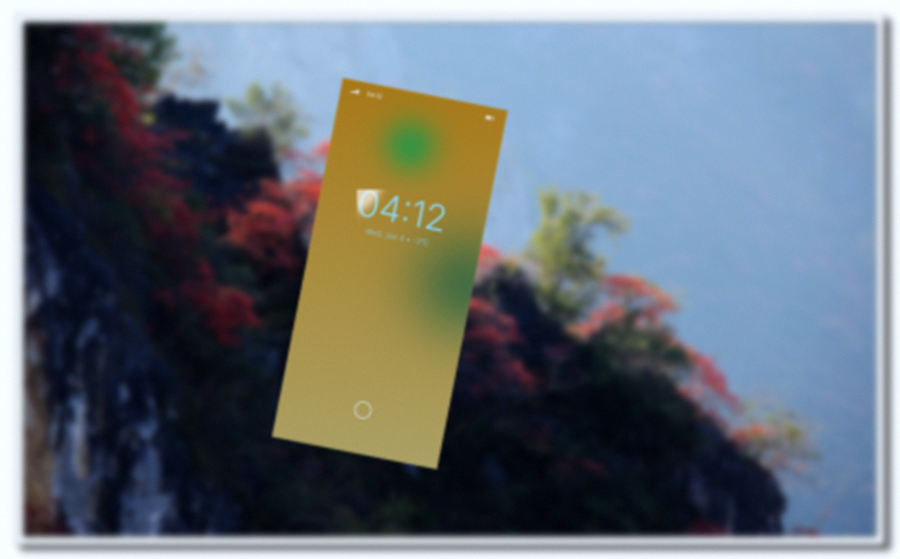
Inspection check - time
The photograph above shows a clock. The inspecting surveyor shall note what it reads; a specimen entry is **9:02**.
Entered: **4:12**
